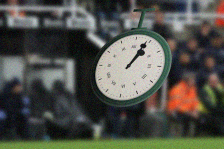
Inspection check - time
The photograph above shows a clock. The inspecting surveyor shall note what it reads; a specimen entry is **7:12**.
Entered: **1:04**
